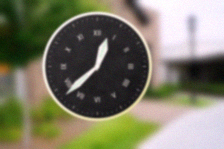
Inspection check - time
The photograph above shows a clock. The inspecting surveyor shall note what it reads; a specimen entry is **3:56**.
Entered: **12:38**
